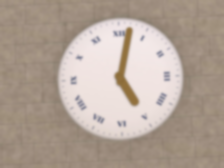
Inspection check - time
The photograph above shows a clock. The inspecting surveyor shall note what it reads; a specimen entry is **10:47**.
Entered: **5:02**
